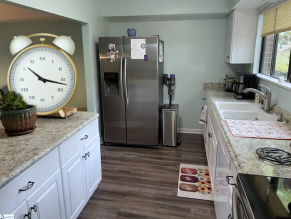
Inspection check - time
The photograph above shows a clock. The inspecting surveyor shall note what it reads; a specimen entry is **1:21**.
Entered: **10:17**
